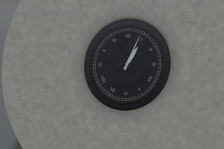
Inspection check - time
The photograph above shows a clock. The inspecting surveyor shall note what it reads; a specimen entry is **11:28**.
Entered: **1:04**
